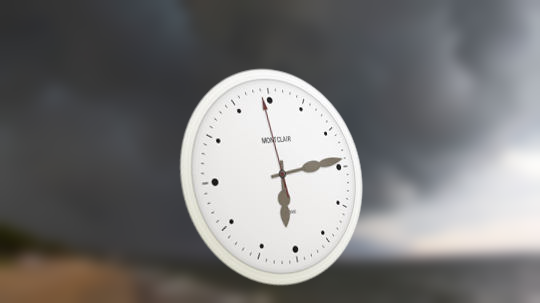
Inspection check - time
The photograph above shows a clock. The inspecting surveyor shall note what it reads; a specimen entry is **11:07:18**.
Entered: **6:13:59**
